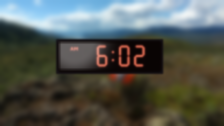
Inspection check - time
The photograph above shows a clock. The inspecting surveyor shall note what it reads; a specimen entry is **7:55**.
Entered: **6:02**
